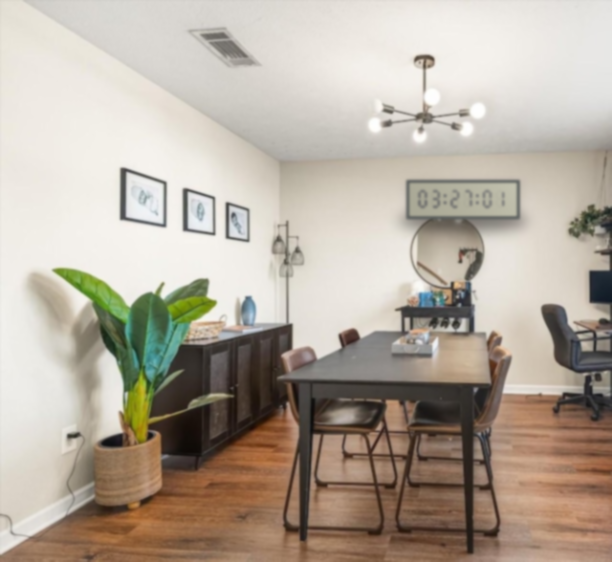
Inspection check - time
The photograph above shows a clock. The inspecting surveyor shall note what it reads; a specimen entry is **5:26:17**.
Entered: **3:27:01**
